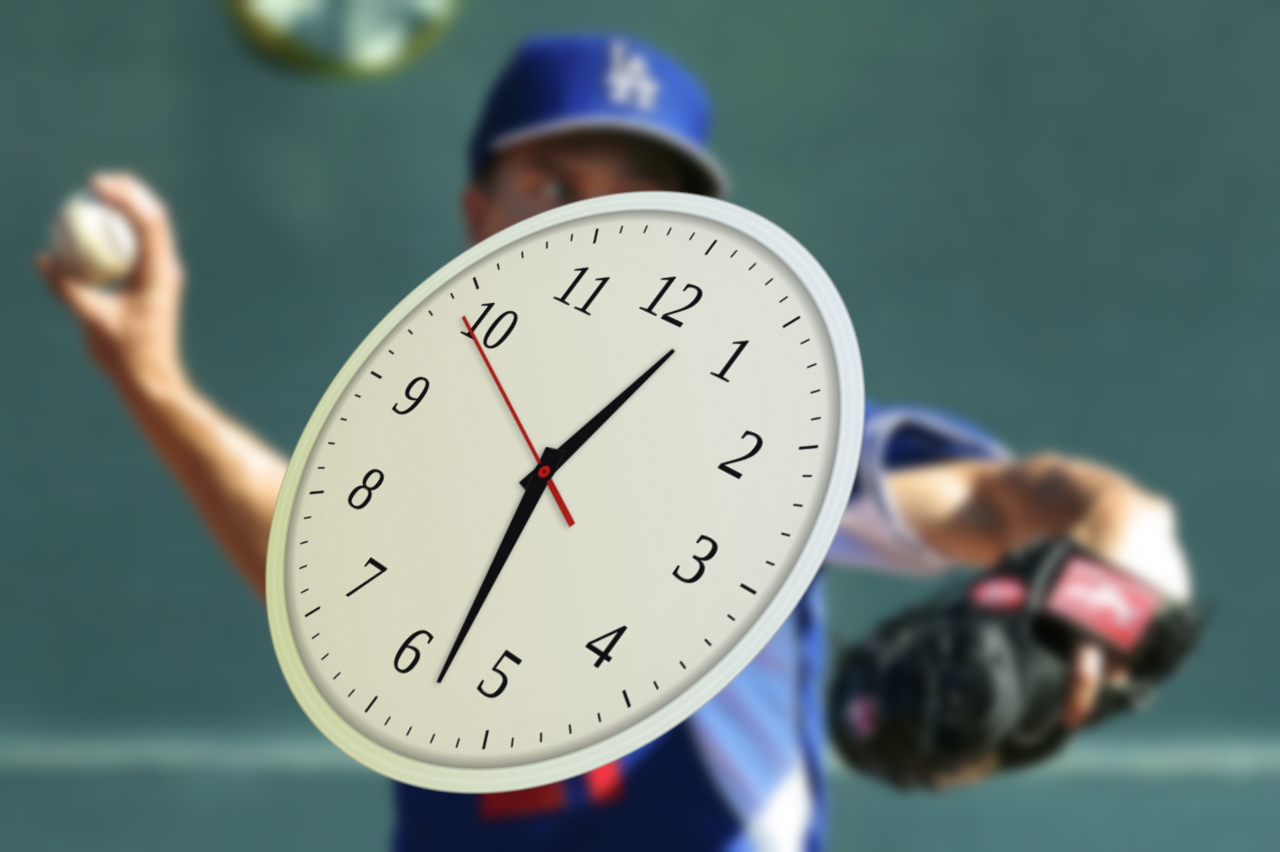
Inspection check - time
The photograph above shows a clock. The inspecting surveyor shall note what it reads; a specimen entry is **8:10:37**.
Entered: **12:27:49**
